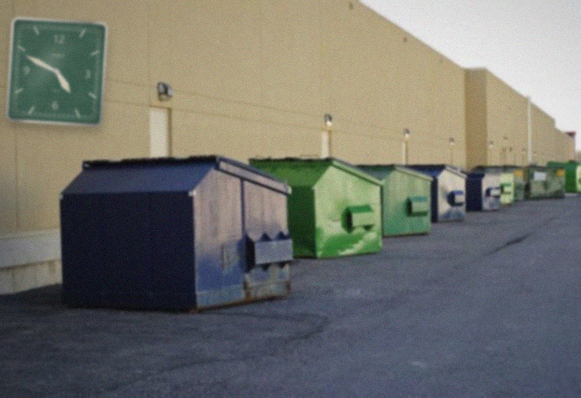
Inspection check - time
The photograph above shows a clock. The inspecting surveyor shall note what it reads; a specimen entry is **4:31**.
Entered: **4:49**
